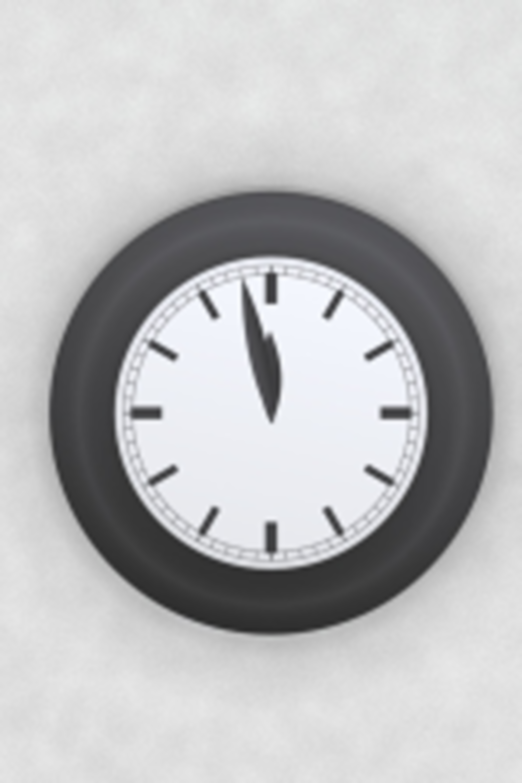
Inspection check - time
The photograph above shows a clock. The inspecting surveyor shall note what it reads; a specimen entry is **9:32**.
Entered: **11:58**
